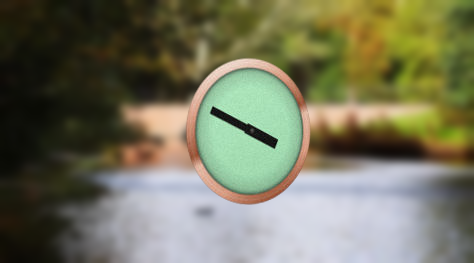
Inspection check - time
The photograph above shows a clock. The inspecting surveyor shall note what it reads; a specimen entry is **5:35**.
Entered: **3:49**
